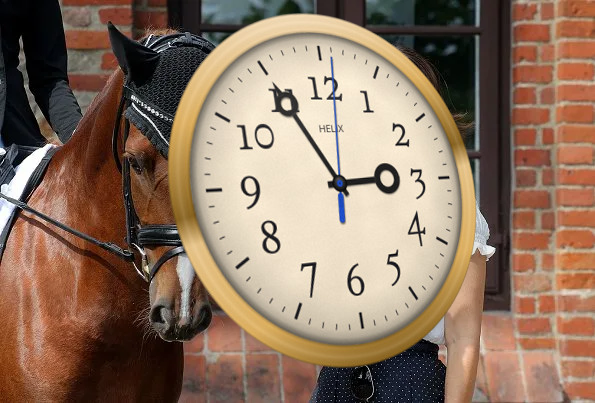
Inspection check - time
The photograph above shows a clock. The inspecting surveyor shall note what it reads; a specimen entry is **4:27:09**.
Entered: **2:55:01**
